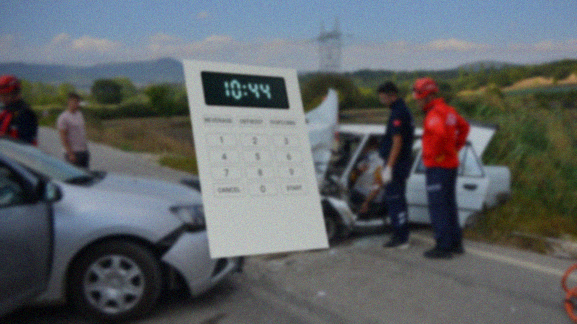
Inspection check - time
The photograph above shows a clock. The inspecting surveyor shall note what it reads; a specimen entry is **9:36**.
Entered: **10:44**
